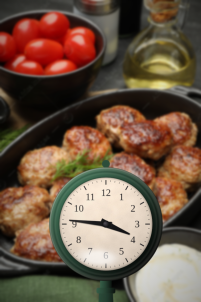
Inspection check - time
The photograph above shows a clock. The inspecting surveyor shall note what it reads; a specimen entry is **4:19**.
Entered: **3:46**
